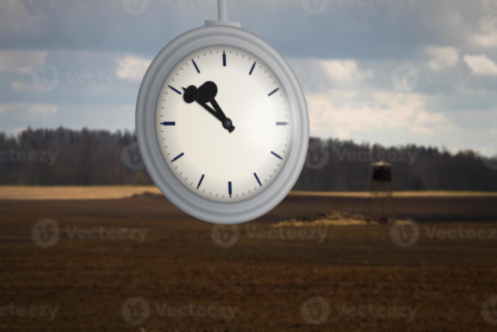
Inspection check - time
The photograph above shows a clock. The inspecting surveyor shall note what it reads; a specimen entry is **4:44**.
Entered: **10:51**
